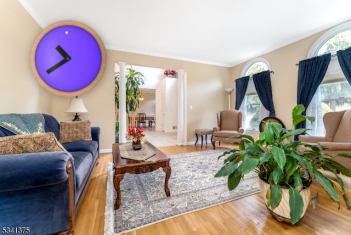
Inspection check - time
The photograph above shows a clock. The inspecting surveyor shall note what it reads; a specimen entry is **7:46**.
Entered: **10:40**
